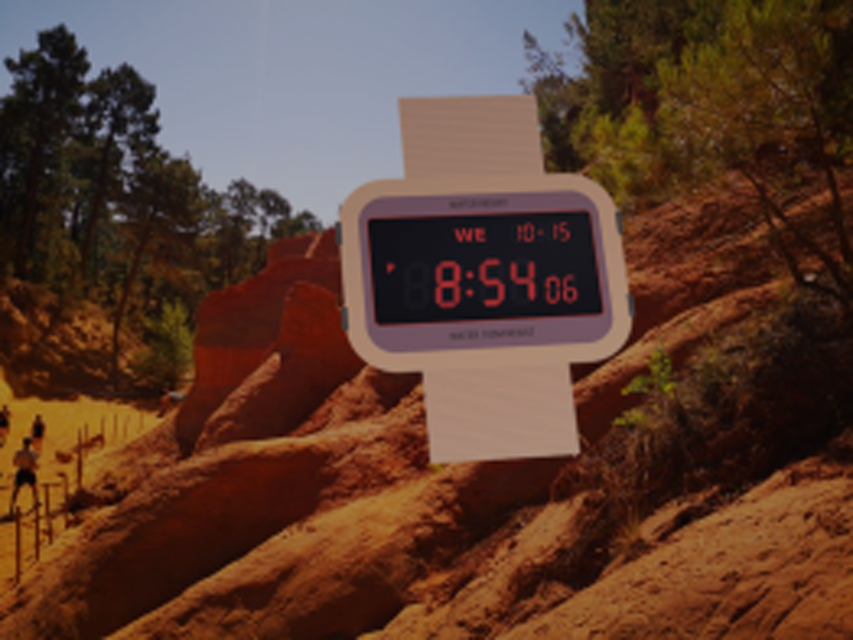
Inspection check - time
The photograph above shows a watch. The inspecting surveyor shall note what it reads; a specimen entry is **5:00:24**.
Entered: **8:54:06**
